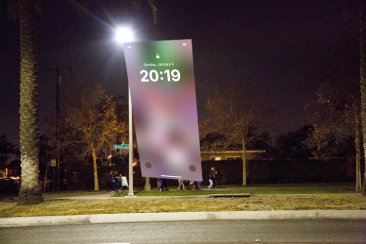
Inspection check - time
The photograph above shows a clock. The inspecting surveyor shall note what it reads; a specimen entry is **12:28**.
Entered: **20:19**
